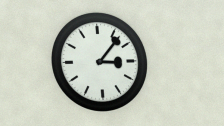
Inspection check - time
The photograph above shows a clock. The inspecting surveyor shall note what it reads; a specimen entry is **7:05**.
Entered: **3:07**
